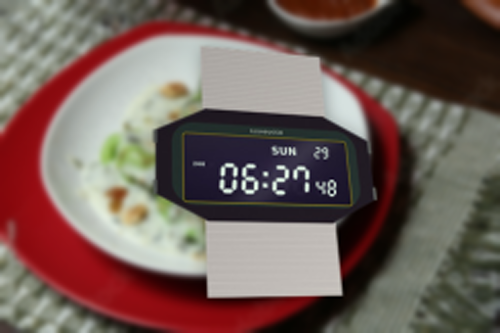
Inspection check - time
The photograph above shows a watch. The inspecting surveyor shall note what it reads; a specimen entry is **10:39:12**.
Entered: **6:27:48**
